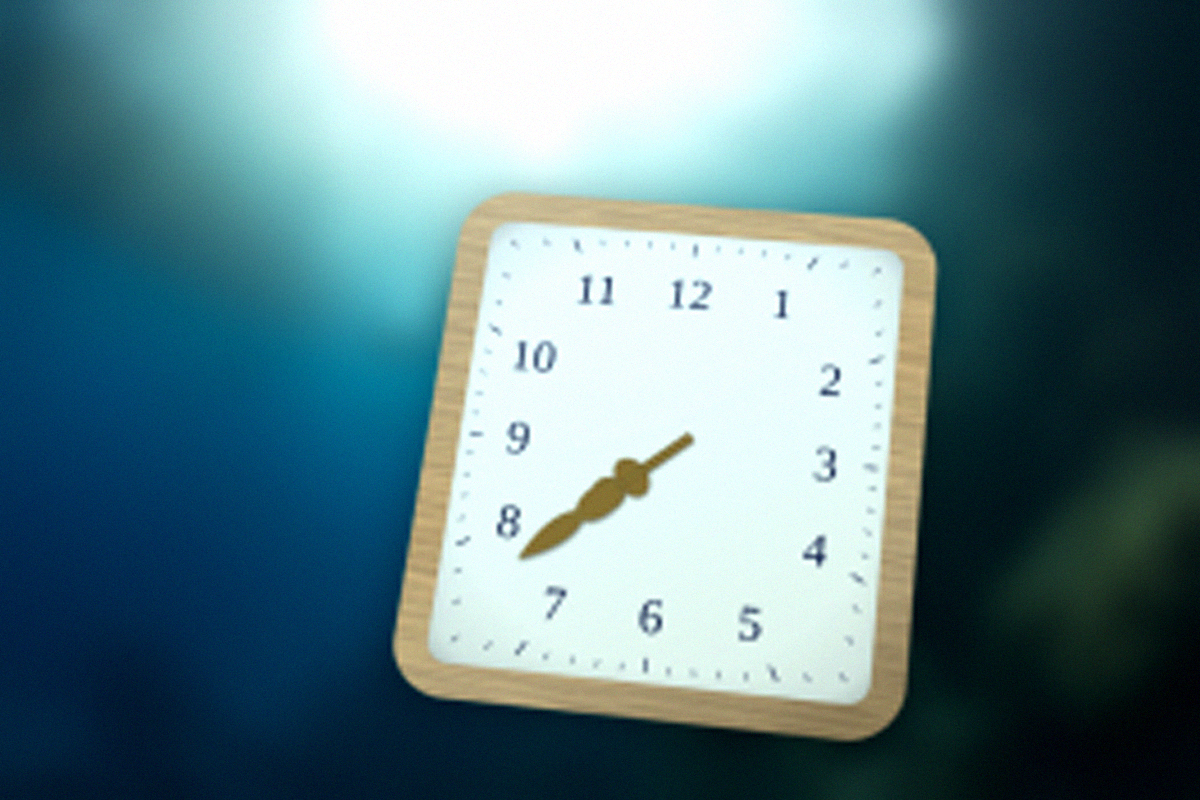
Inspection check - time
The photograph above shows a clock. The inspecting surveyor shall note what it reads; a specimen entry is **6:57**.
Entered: **7:38**
